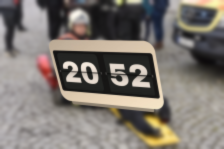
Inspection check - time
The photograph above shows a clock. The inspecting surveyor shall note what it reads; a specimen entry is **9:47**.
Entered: **20:52**
